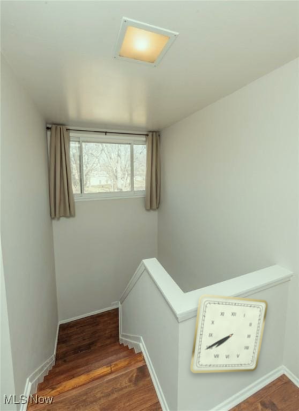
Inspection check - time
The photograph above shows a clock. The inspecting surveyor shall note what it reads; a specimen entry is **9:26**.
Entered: **7:40**
